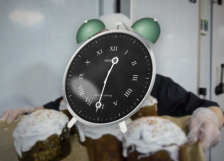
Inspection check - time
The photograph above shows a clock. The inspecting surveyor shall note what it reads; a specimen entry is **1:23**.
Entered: **12:31**
